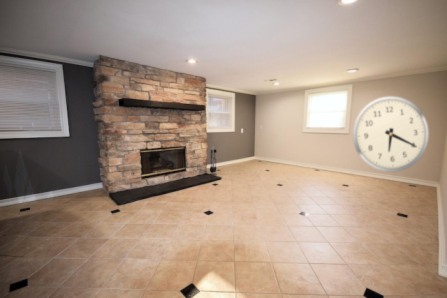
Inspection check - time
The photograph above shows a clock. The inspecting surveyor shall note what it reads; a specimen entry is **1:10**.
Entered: **6:20**
